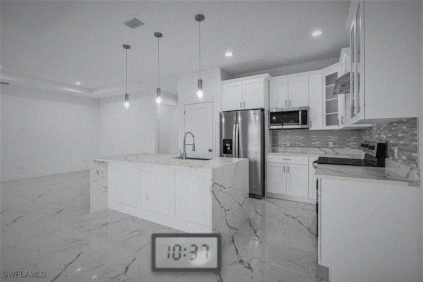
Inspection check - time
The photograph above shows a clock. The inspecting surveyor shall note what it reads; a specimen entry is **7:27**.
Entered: **10:37**
